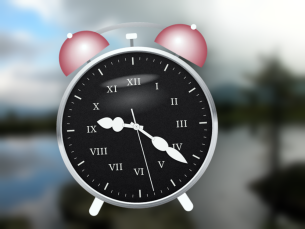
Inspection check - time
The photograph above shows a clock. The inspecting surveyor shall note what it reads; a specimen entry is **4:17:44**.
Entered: **9:21:28**
